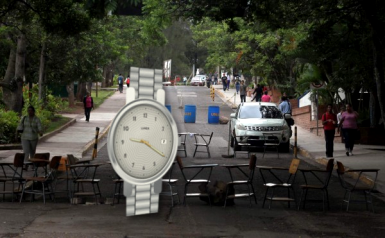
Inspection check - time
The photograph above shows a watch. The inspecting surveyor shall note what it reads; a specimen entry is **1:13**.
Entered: **9:20**
